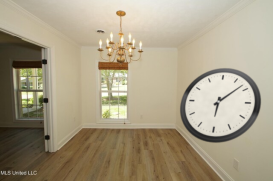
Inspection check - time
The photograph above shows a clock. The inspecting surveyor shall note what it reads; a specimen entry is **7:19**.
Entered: **6:08**
